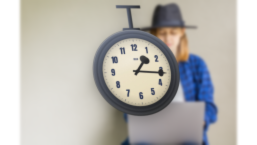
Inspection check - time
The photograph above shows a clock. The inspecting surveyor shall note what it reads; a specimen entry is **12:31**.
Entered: **1:16**
